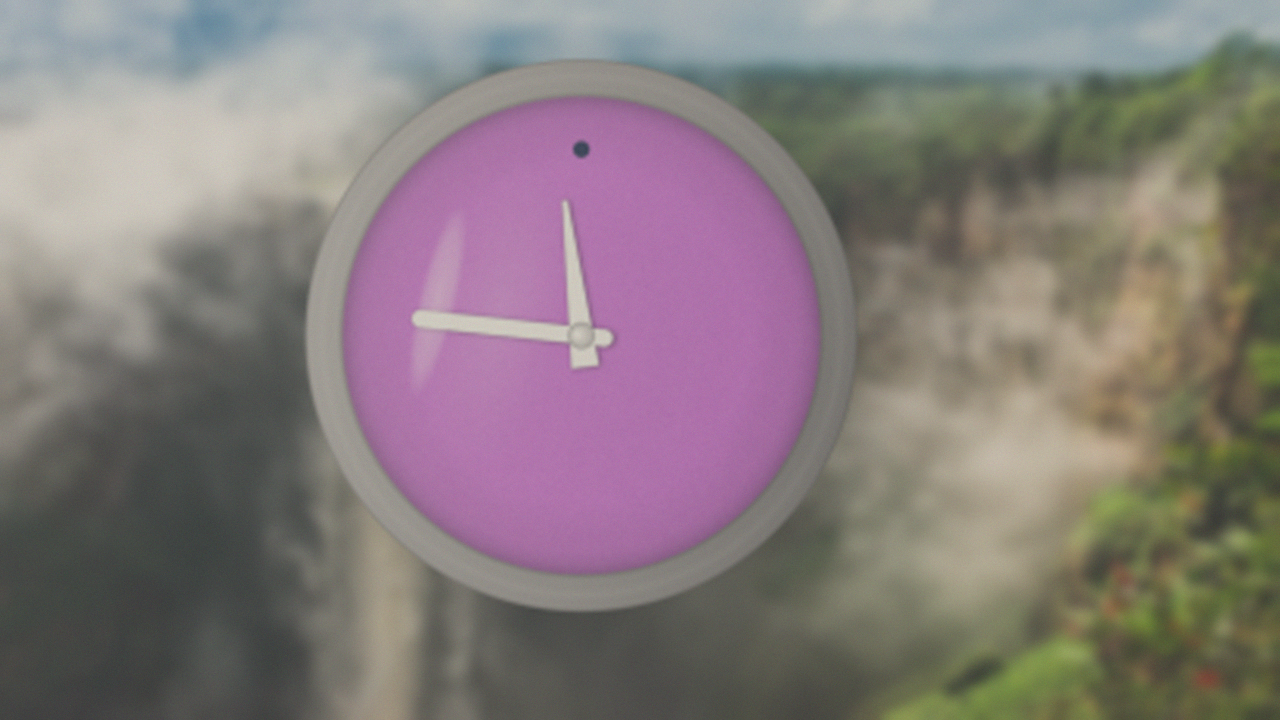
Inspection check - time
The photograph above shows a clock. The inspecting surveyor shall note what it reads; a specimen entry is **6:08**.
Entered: **11:46**
